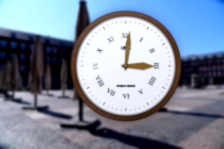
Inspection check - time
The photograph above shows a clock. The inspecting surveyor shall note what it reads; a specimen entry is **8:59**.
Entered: **3:01**
